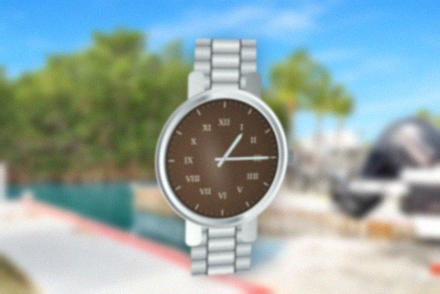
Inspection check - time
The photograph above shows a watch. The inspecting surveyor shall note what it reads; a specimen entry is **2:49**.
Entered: **1:15**
